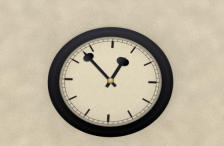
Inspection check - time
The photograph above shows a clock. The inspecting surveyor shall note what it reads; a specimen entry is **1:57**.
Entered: **12:53**
